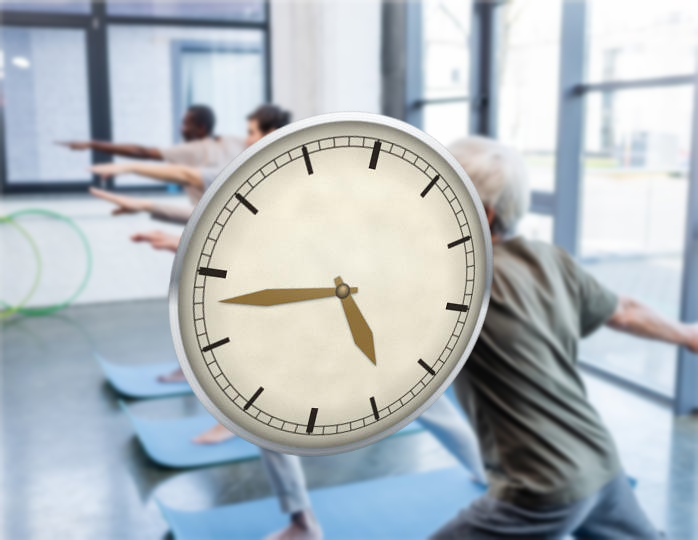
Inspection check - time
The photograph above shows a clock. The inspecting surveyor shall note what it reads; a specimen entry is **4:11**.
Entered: **4:43**
